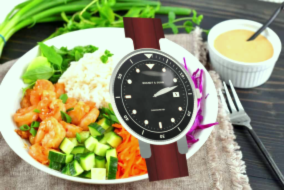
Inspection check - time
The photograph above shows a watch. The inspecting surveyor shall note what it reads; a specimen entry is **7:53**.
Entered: **2:12**
